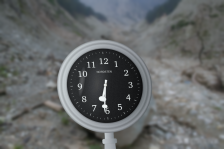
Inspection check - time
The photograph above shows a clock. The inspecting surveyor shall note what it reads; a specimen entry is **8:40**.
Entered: **6:31**
